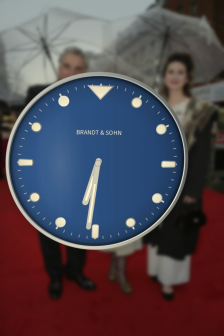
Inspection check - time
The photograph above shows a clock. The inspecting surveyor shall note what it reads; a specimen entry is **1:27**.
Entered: **6:31**
